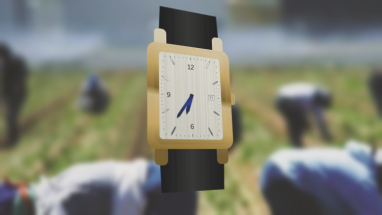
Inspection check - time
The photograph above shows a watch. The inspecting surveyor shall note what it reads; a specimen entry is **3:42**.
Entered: **6:36**
